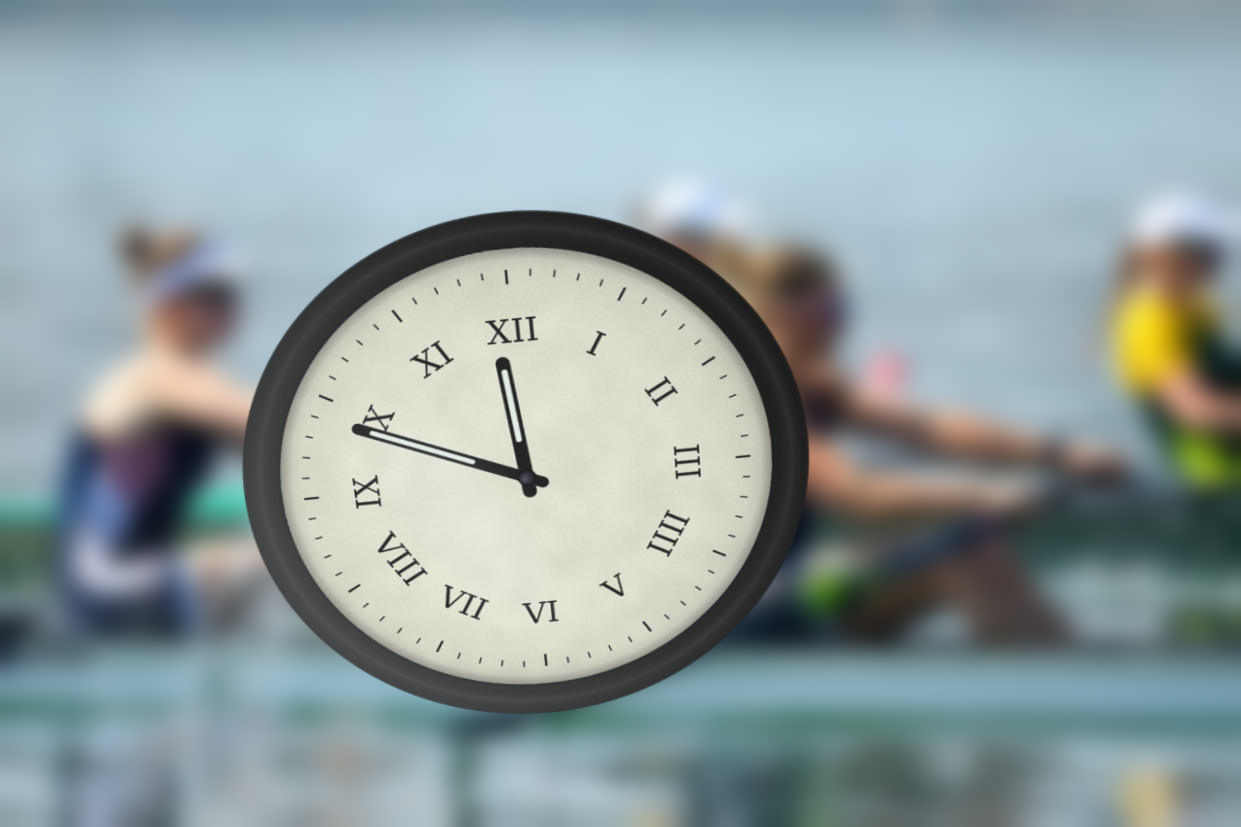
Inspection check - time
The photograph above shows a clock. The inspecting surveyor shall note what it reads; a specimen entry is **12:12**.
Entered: **11:49**
